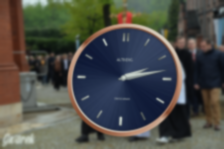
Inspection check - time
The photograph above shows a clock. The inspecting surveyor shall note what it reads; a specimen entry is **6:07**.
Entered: **2:13**
